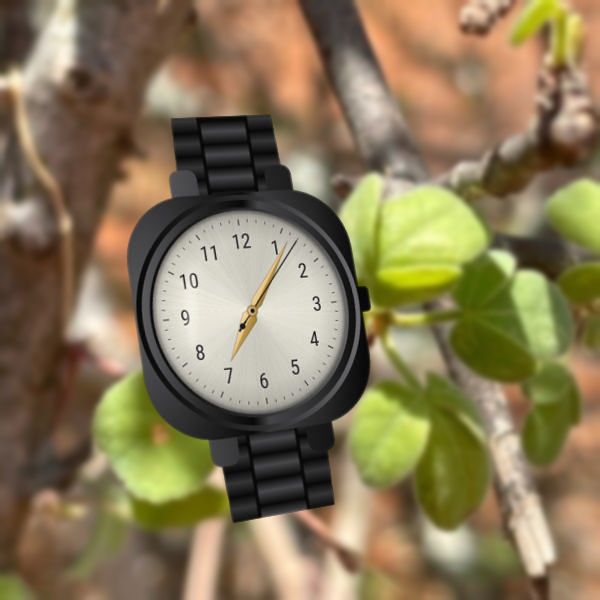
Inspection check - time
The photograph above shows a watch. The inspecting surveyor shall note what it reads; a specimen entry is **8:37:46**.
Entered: **7:06:07**
